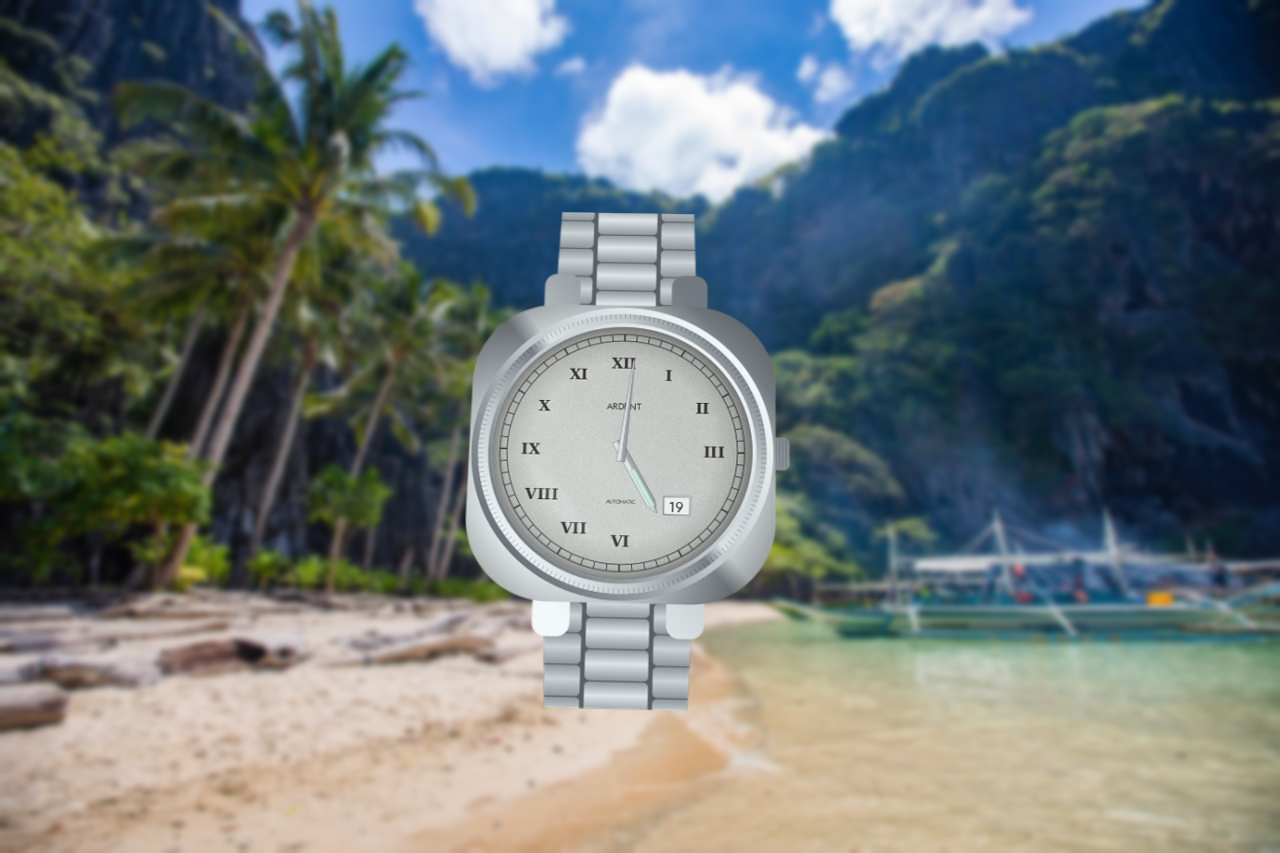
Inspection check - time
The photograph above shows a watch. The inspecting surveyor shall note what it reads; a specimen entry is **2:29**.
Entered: **5:01**
